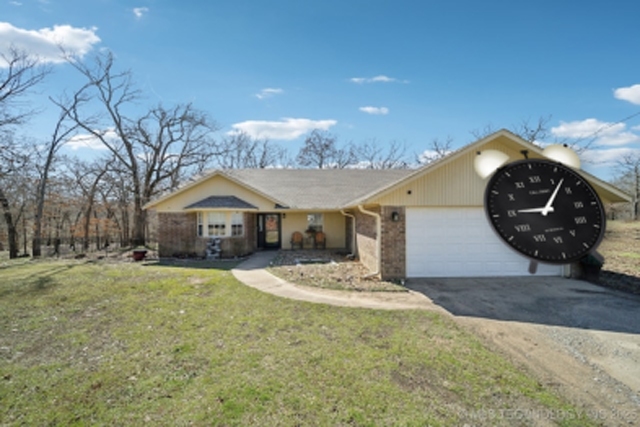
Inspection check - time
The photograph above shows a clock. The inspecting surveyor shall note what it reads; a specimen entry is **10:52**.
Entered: **9:07**
